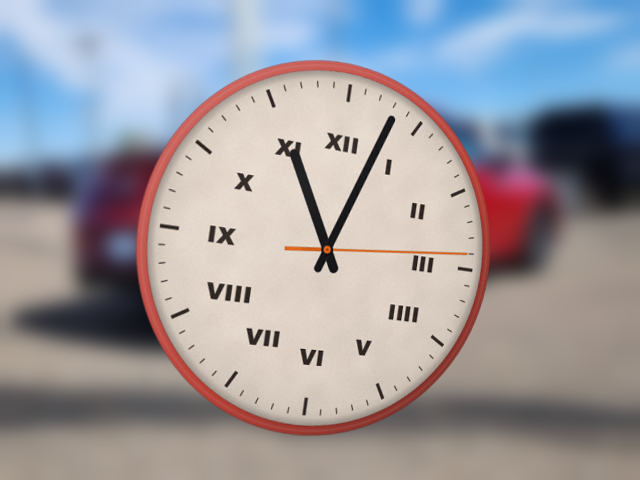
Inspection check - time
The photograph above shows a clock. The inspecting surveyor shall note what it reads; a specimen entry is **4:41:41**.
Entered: **11:03:14**
